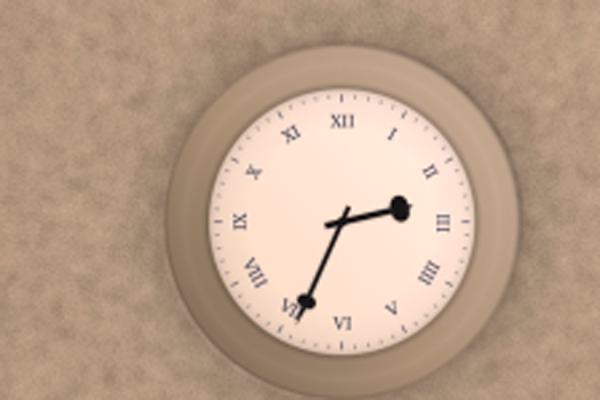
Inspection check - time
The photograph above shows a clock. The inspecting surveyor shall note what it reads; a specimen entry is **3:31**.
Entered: **2:34**
